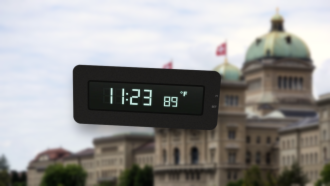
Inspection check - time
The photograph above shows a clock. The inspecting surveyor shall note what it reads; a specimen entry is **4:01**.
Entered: **11:23**
